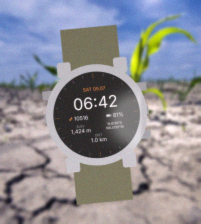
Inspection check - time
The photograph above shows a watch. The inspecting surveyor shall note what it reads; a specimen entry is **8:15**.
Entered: **6:42**
